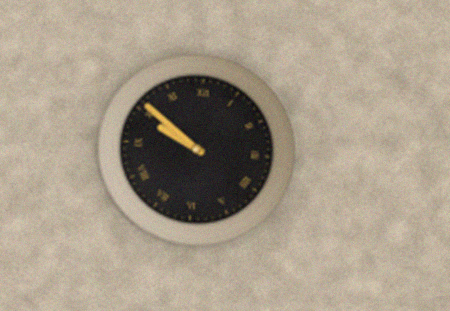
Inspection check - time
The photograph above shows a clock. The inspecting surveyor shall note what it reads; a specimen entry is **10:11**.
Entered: **9:51**
